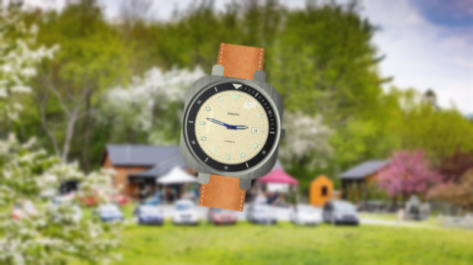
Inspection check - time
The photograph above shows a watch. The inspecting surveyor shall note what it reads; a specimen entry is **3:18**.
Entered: **2:47**
